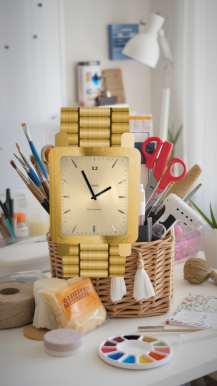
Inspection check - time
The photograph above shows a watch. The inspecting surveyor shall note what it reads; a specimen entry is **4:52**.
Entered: **1:56**
